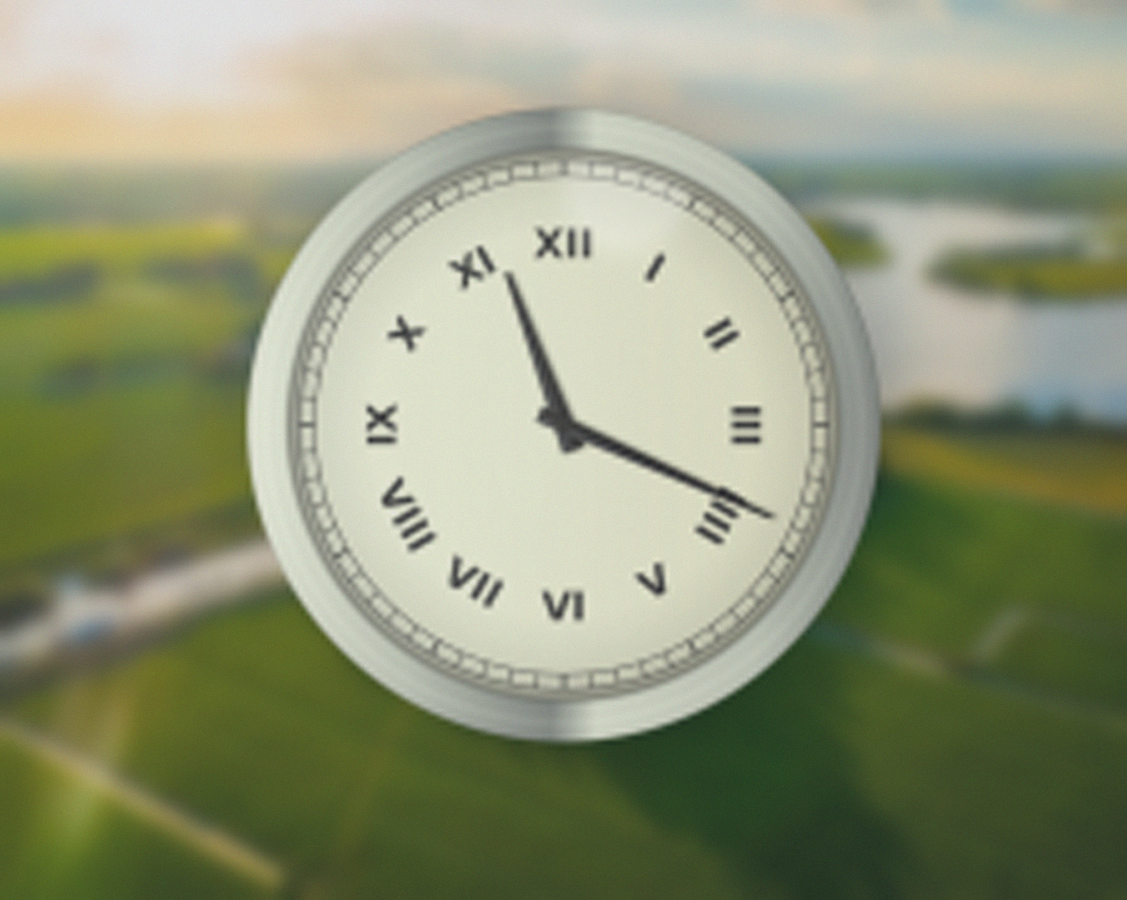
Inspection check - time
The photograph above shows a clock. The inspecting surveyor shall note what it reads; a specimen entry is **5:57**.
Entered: **11:19**
